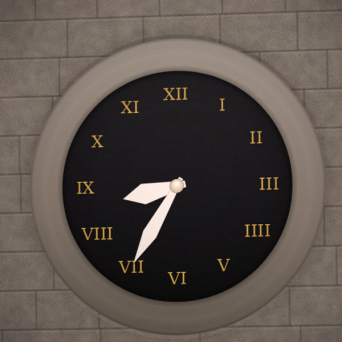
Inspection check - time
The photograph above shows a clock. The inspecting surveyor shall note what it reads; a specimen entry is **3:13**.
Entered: **8:35**
